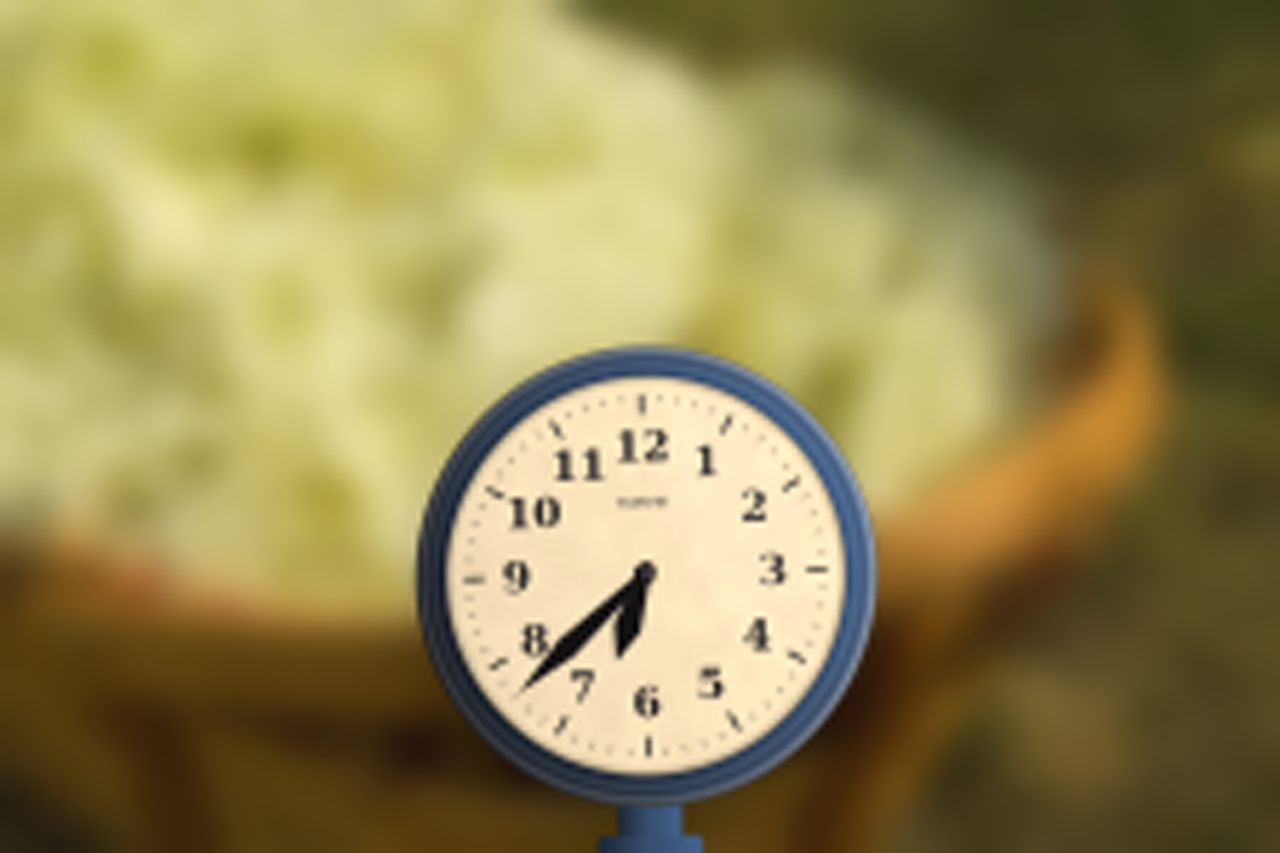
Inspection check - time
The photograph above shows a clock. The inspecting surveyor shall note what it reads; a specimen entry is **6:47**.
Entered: **6:38**
